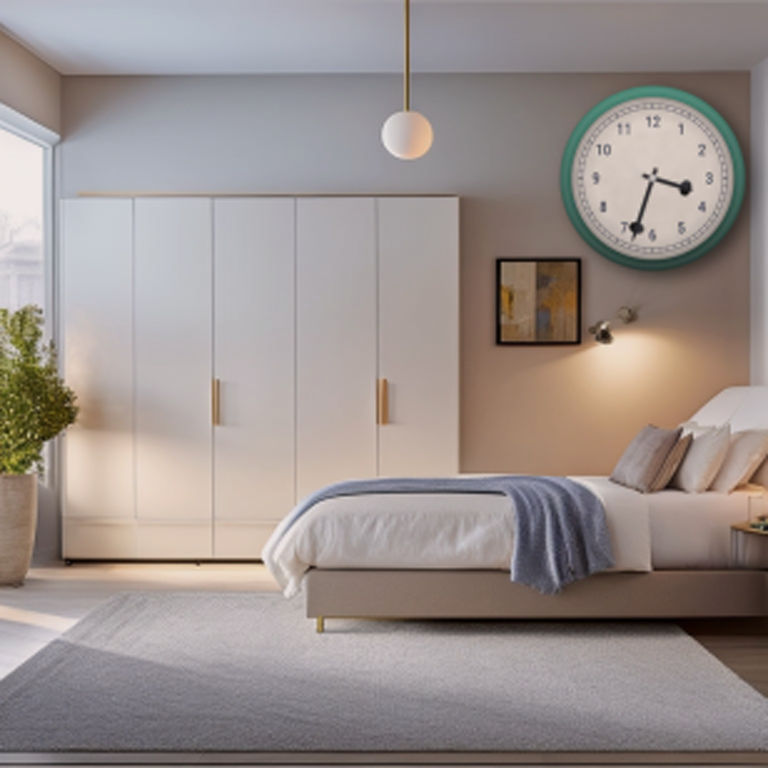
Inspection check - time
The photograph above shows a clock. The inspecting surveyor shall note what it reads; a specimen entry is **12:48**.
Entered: **3:33**
